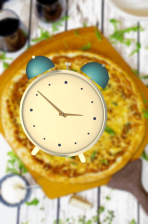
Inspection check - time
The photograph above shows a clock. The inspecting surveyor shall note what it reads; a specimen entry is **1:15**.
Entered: **2:51**
